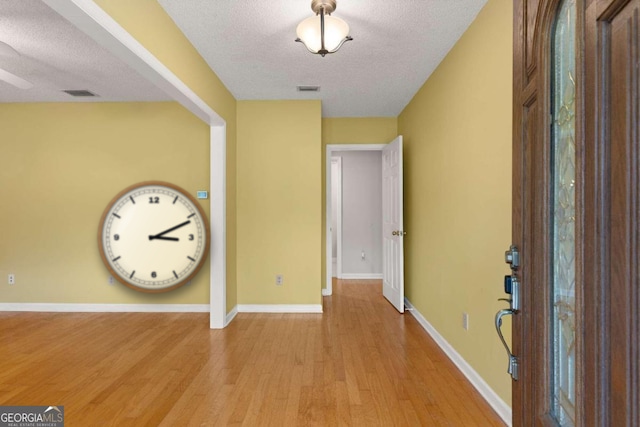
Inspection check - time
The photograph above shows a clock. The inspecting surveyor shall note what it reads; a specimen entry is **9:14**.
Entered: **3:11**
